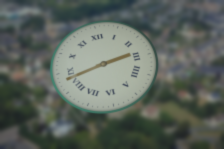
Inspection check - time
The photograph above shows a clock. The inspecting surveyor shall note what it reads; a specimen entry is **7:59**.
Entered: **2:43**
